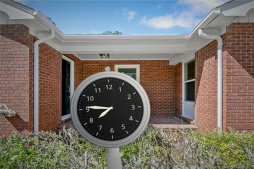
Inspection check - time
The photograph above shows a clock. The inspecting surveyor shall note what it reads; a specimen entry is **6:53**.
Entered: **7:46**
